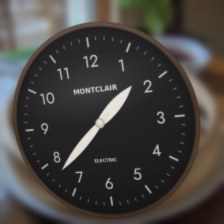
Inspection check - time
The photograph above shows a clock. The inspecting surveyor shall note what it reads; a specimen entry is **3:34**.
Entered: **1:38**
